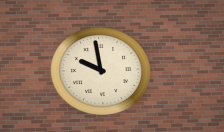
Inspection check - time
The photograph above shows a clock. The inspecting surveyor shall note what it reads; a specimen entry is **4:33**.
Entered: **9:59**
